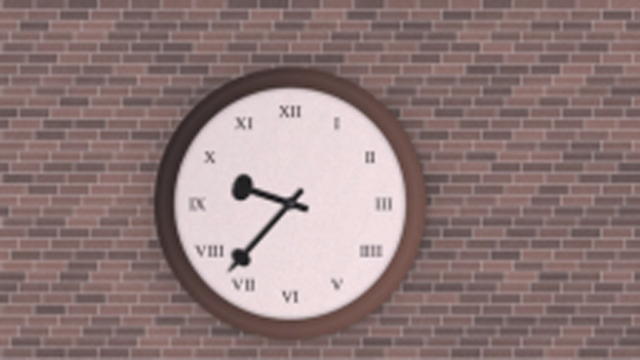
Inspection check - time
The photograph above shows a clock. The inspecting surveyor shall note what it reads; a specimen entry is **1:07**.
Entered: **9:37**
